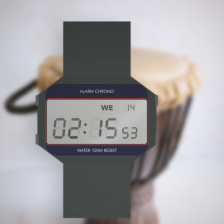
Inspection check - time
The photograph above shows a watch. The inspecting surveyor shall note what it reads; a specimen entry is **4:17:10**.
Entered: **2:15:53**
